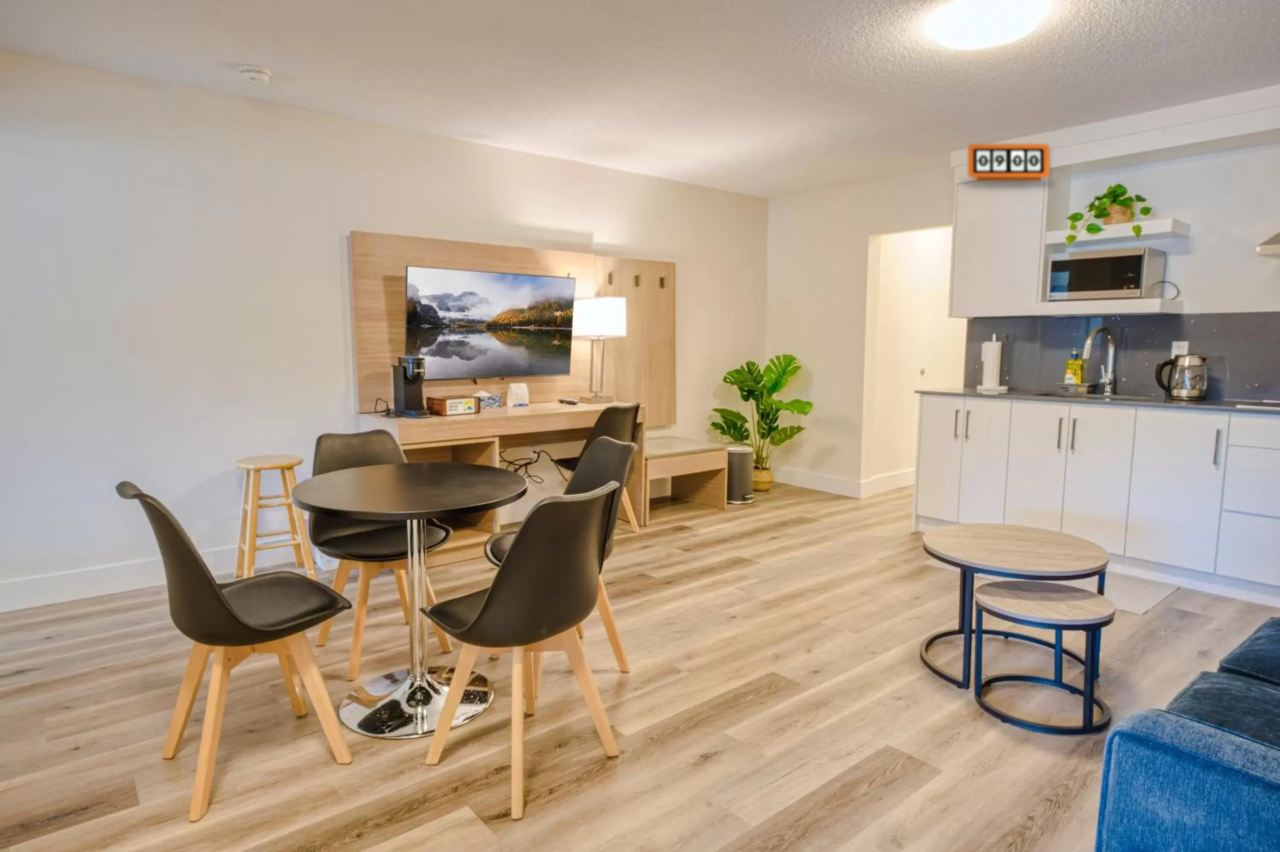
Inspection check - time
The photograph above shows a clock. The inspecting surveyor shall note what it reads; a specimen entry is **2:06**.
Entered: **9:00**
